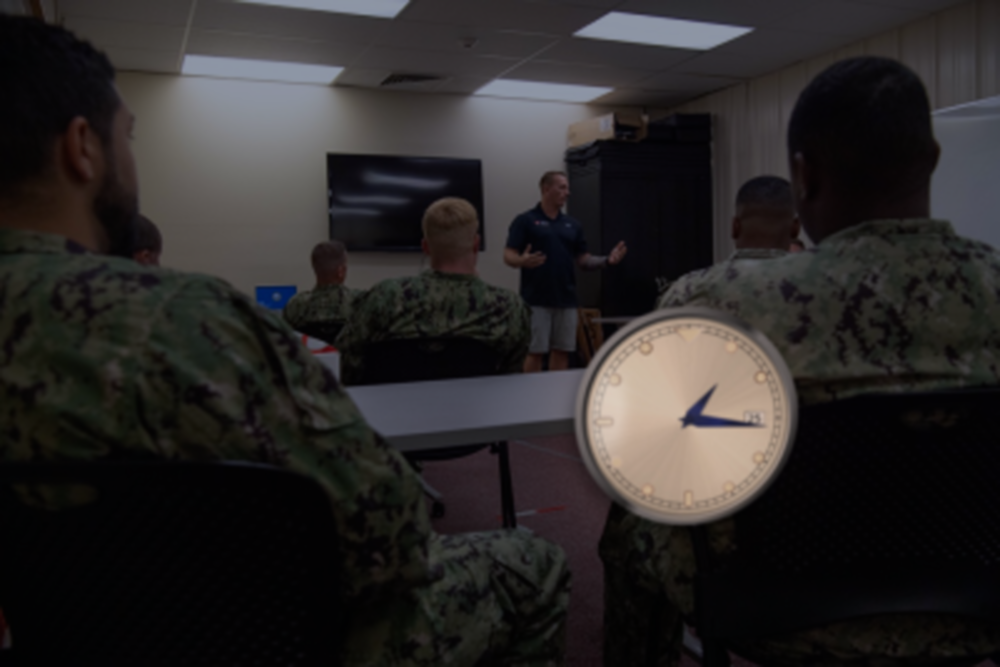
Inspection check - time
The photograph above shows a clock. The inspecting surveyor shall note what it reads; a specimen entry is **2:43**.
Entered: **1:16**
